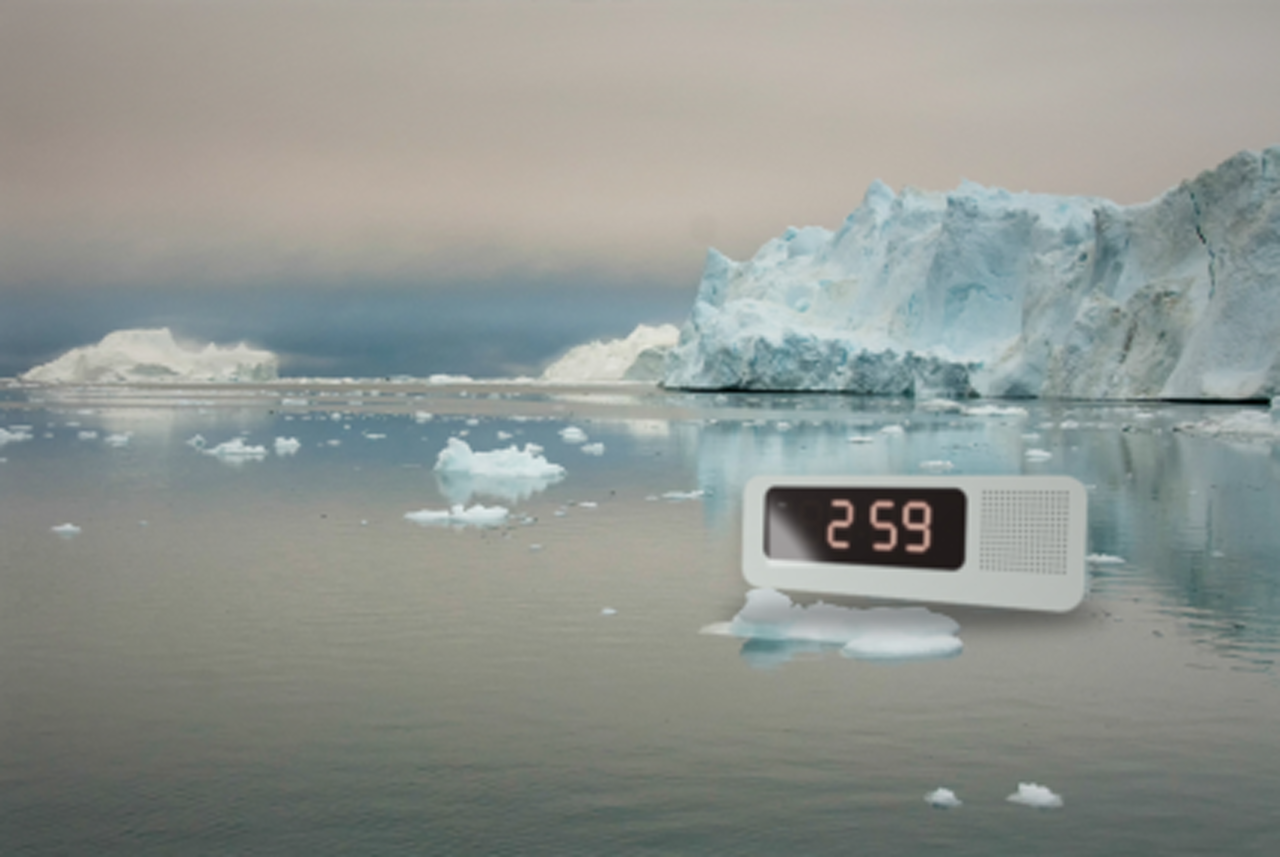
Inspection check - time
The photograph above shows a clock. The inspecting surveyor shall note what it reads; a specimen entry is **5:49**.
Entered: **2:59**
